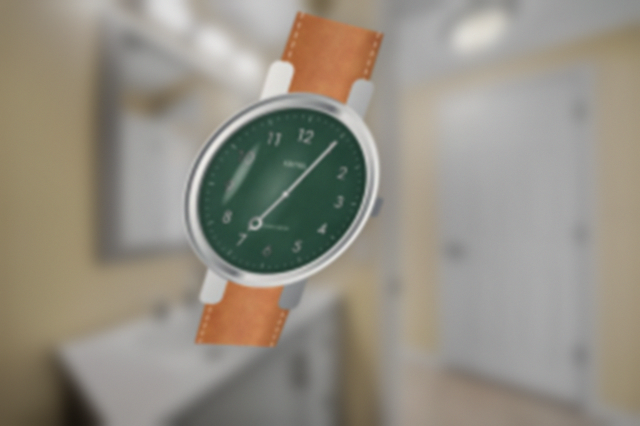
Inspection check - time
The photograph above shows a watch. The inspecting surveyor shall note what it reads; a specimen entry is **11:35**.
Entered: **7:05**
